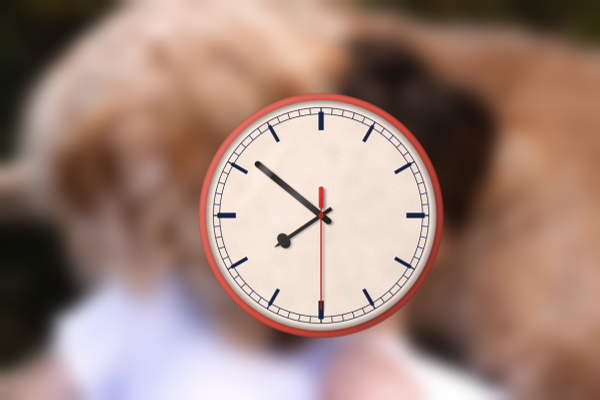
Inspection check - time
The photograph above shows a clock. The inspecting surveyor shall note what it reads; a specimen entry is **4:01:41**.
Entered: **7:51:30**
